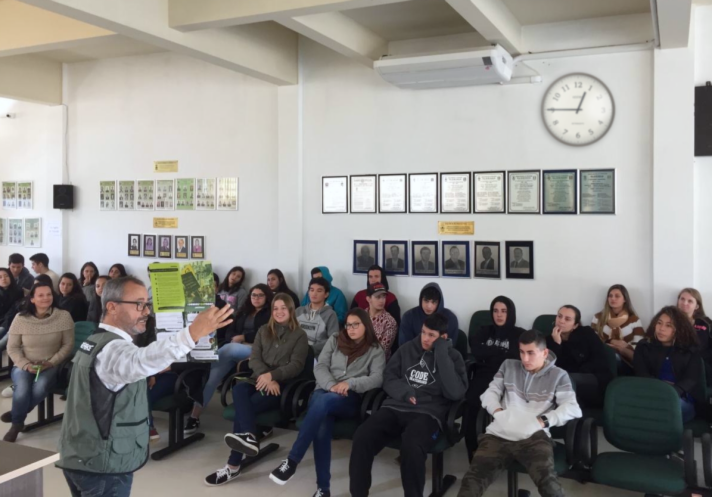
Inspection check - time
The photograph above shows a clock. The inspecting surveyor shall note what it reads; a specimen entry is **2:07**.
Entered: **12:45**
